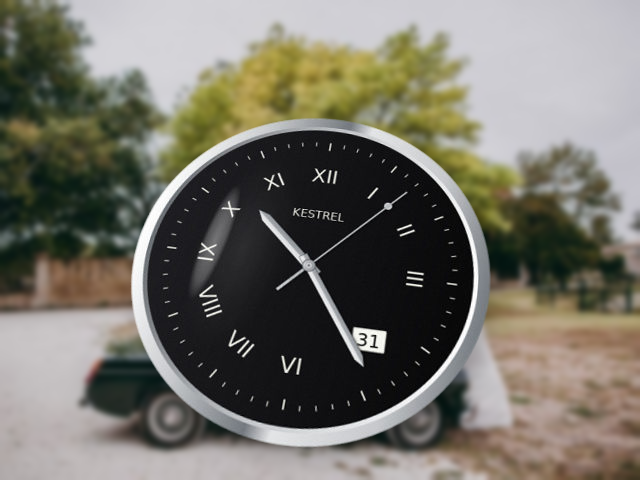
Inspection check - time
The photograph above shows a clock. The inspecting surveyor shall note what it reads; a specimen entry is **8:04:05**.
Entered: **10:24:07**
